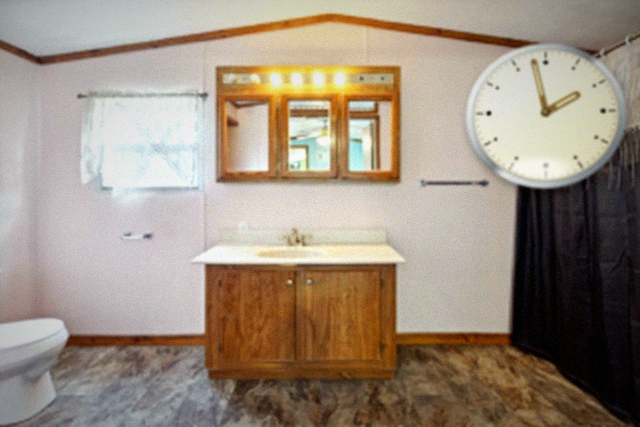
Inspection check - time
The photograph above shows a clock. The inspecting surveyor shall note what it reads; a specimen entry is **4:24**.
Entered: **1:58**
